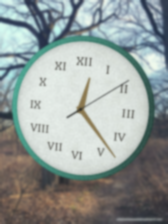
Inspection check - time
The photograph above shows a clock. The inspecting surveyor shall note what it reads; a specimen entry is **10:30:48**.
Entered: **12:23:09**
